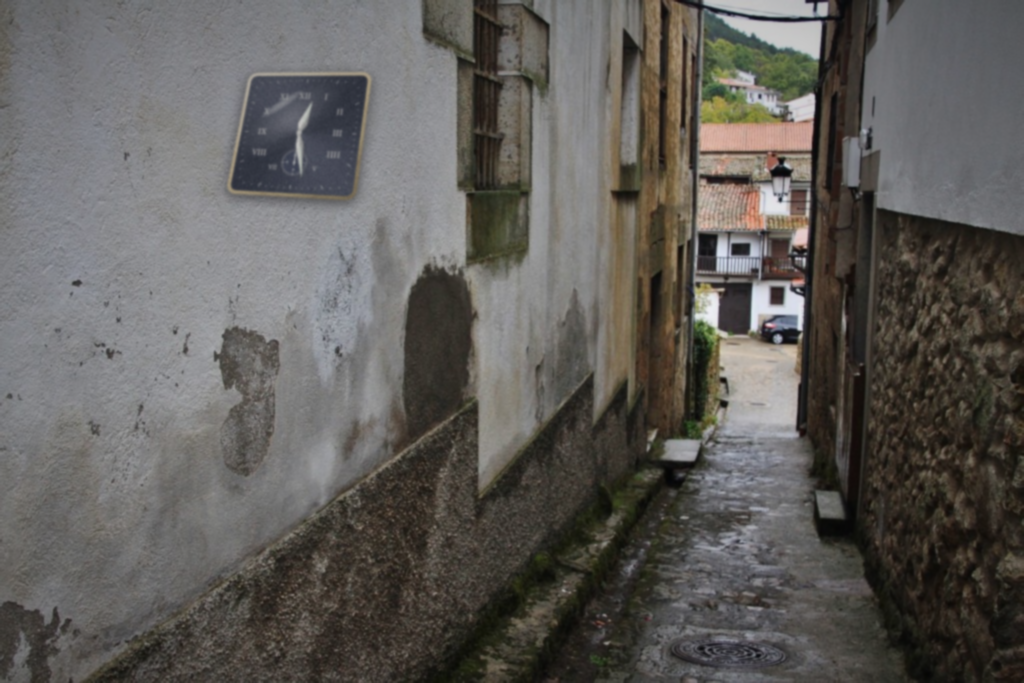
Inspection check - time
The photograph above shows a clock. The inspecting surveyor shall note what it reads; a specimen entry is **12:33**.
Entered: **12:28**
